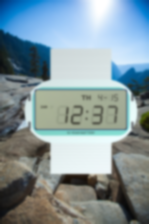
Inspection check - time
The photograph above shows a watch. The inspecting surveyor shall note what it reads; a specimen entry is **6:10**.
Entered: **12:37**
